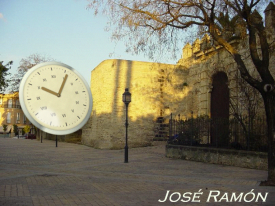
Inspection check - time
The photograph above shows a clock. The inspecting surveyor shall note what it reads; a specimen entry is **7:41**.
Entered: **10:06**
